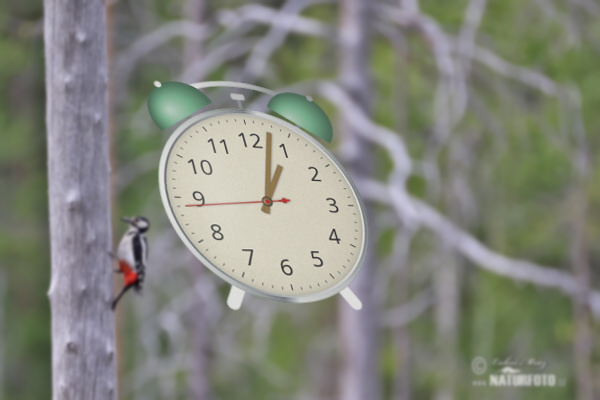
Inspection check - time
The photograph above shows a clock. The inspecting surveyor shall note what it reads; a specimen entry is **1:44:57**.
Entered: **1:02:44**
